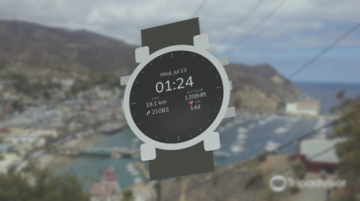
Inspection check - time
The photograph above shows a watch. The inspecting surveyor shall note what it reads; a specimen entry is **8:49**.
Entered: **1:24**
